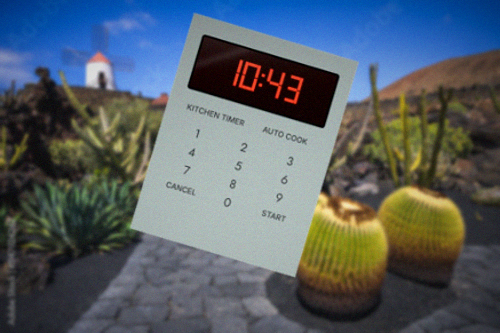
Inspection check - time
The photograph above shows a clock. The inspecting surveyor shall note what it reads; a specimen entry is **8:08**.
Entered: **10:43**
